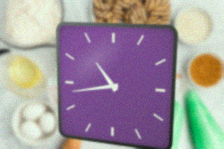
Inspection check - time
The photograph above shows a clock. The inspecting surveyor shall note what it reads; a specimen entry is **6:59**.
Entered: **10:43**
